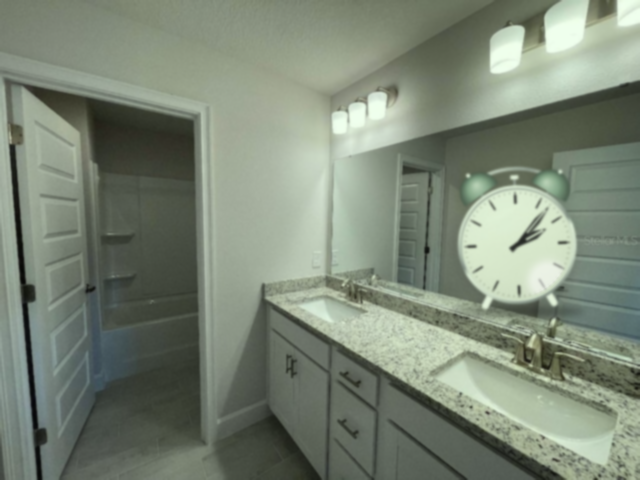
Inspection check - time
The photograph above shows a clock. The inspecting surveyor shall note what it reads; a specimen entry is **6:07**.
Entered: **2:07**
